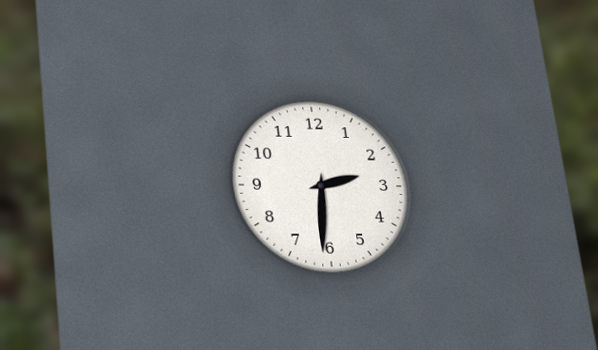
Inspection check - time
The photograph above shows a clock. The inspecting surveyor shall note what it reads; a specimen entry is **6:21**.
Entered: **2:31**
